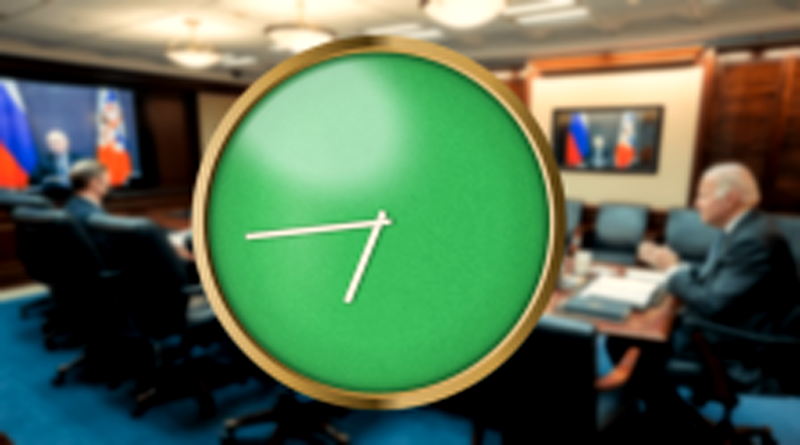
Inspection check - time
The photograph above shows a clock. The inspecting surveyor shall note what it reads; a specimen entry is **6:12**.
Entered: **6:44**
